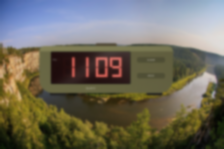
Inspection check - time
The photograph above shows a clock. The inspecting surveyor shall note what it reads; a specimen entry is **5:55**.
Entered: **11:09**
